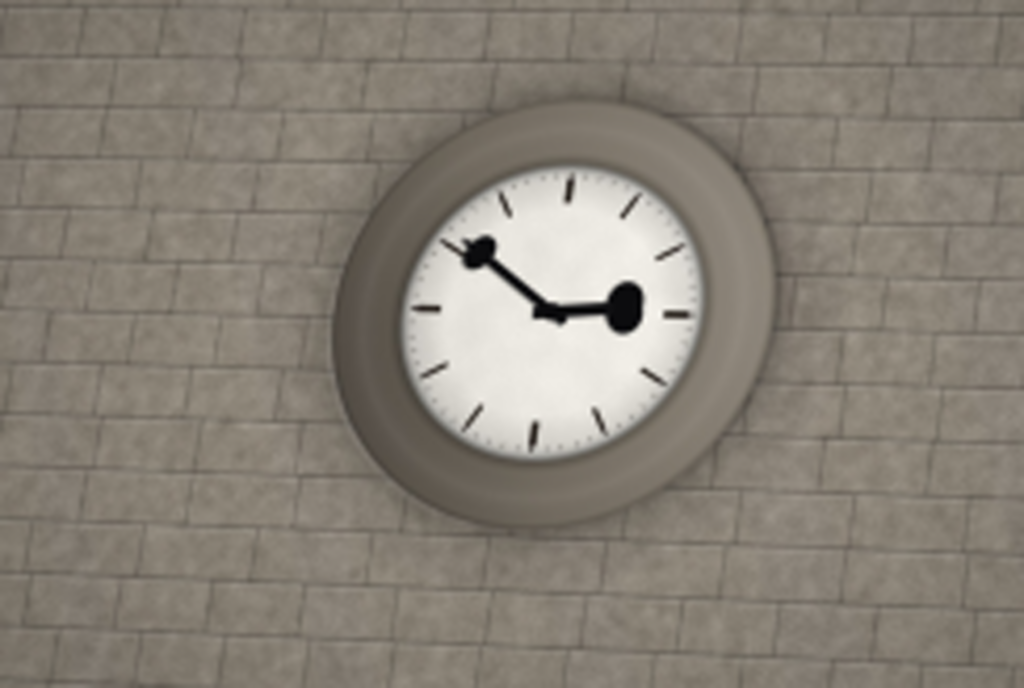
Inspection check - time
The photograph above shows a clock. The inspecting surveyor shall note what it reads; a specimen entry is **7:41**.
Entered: **2:51**
